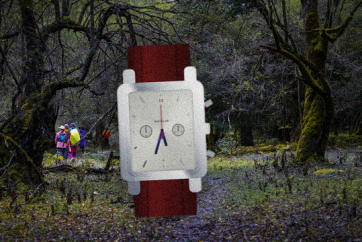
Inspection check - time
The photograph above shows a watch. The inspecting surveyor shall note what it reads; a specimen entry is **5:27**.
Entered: **5:33**
